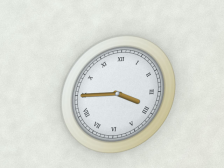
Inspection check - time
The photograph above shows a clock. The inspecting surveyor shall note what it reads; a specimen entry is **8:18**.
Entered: **3:45**
